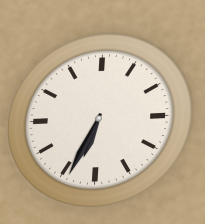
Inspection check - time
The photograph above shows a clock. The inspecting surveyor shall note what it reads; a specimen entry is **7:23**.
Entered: **6:34**
